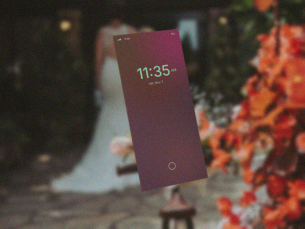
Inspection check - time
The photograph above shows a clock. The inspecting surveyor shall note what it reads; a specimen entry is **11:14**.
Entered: **11:35**
